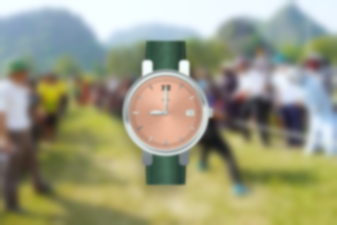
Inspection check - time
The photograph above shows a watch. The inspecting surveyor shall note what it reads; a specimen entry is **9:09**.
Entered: **9:00**
